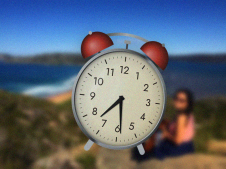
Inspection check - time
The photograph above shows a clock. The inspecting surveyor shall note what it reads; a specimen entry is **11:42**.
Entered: **7:29**
